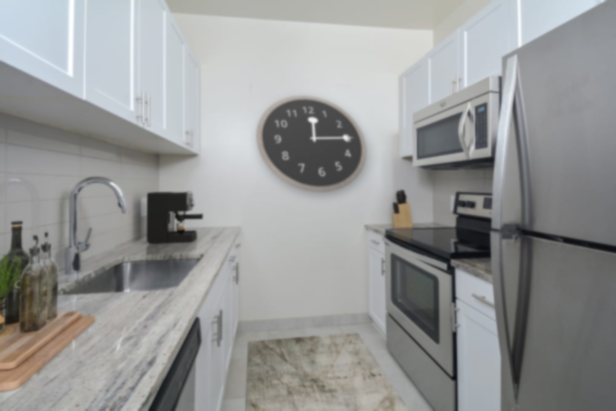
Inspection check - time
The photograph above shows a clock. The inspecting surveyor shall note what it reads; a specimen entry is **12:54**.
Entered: **12:15**
